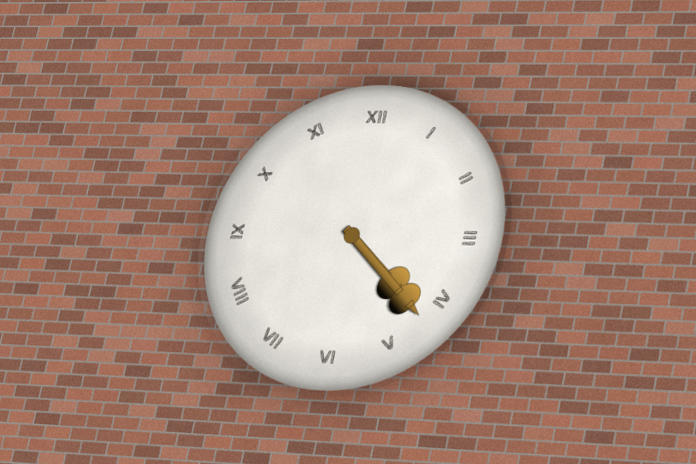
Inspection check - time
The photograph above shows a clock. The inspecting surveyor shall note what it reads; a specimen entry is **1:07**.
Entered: **4:22**
